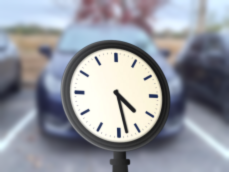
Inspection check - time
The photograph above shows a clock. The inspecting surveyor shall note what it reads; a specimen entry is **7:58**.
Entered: **4:28**
